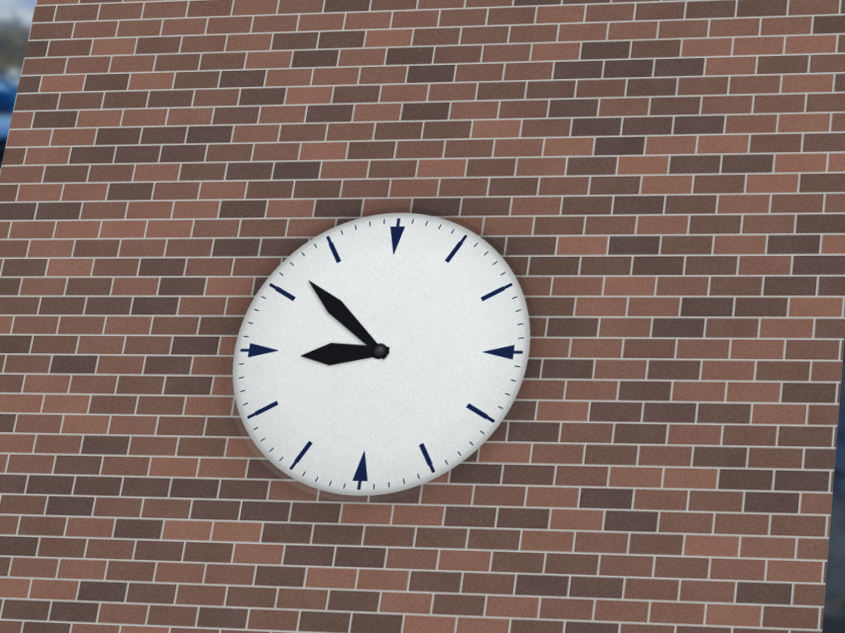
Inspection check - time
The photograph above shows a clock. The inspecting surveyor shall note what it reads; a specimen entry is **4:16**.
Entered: **8:52**
